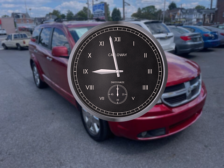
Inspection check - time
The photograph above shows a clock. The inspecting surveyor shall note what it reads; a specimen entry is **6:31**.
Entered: **8:58**
